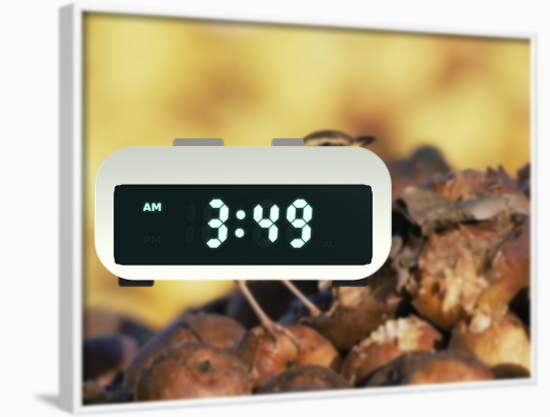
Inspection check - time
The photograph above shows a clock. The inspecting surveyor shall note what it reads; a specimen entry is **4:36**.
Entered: **3:49**
